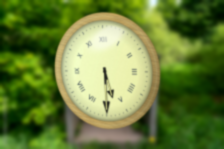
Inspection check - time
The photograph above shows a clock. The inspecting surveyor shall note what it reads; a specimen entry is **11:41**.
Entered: **5:30**
